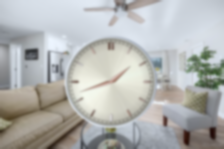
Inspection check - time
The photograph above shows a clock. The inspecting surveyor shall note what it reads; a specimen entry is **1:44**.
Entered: **1:42**
